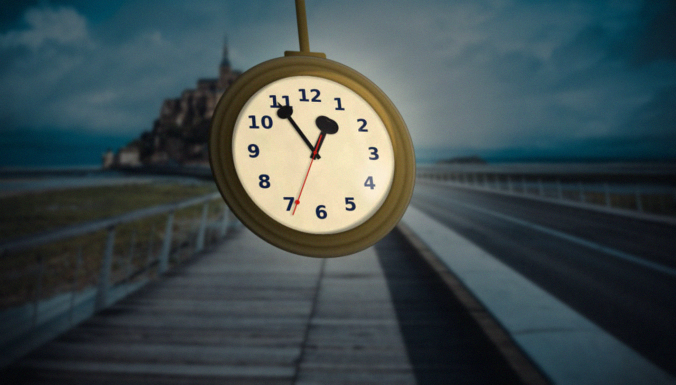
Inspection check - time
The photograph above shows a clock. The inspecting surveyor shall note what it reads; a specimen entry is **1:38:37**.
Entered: **12:54:34**
